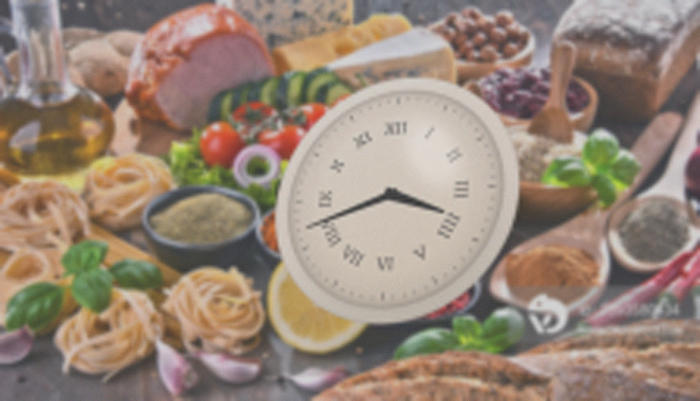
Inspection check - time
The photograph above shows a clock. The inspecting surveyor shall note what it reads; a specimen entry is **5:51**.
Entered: **3:42**
